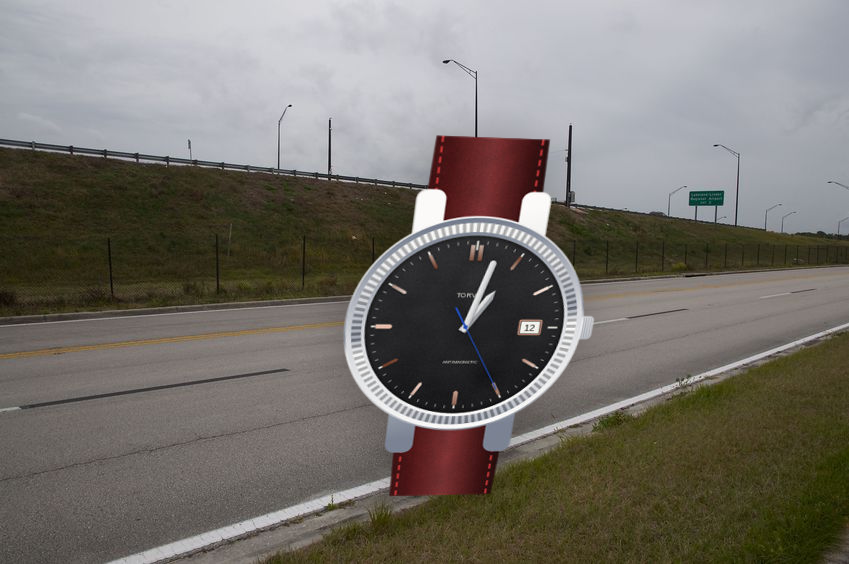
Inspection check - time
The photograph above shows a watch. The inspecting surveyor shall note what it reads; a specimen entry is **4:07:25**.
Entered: **1:02:25**
